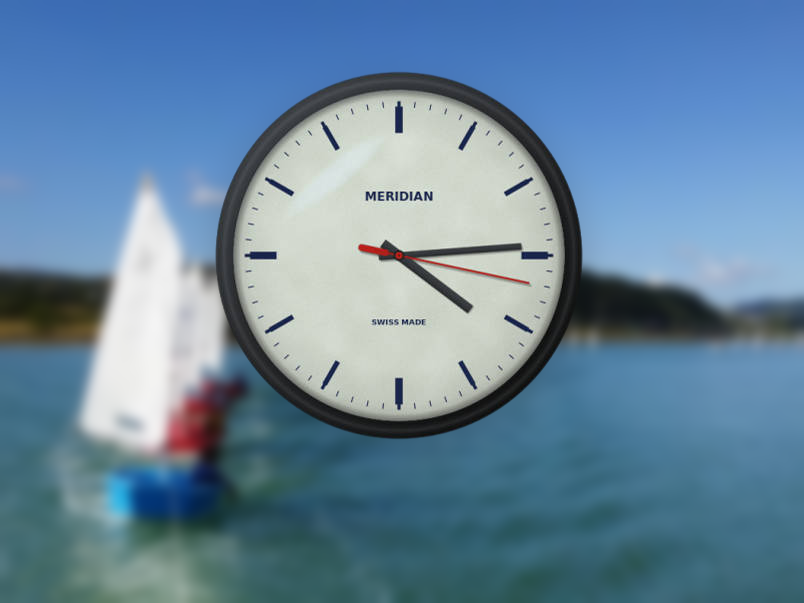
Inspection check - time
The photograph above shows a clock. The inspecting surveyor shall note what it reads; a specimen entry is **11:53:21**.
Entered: **4:14:17**
